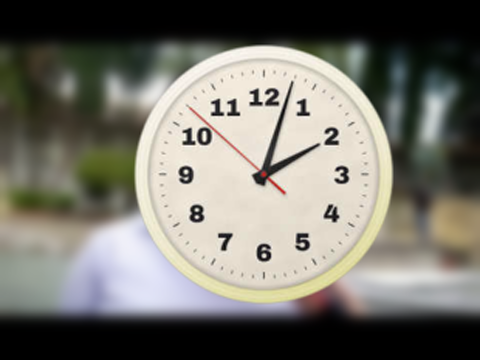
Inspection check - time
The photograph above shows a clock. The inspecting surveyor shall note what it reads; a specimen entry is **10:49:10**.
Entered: **2:02:52**
